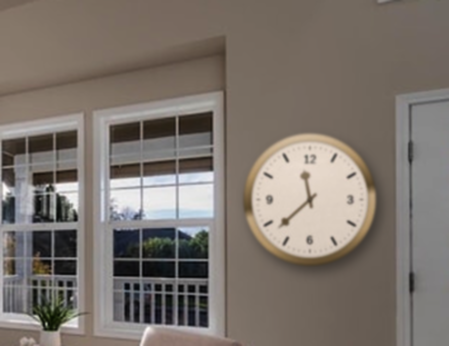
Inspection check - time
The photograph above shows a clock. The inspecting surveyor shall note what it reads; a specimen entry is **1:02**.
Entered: **11:38**
